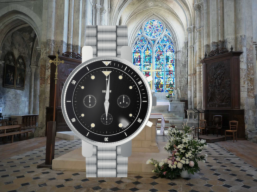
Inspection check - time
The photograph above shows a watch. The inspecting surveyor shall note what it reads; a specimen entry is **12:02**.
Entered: **6:01**
